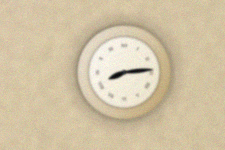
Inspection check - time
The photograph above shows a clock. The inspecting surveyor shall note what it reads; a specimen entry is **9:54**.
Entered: **8:14**
